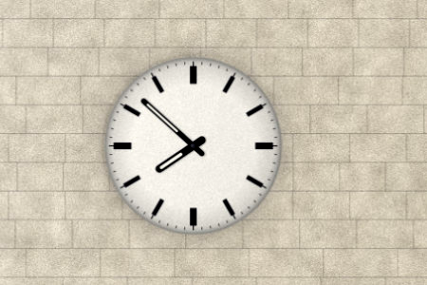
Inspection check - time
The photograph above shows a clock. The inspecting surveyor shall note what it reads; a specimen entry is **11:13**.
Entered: **7:52**
